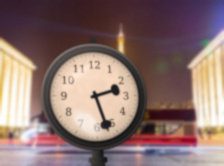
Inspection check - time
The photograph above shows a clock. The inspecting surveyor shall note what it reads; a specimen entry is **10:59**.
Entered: **2:27**
